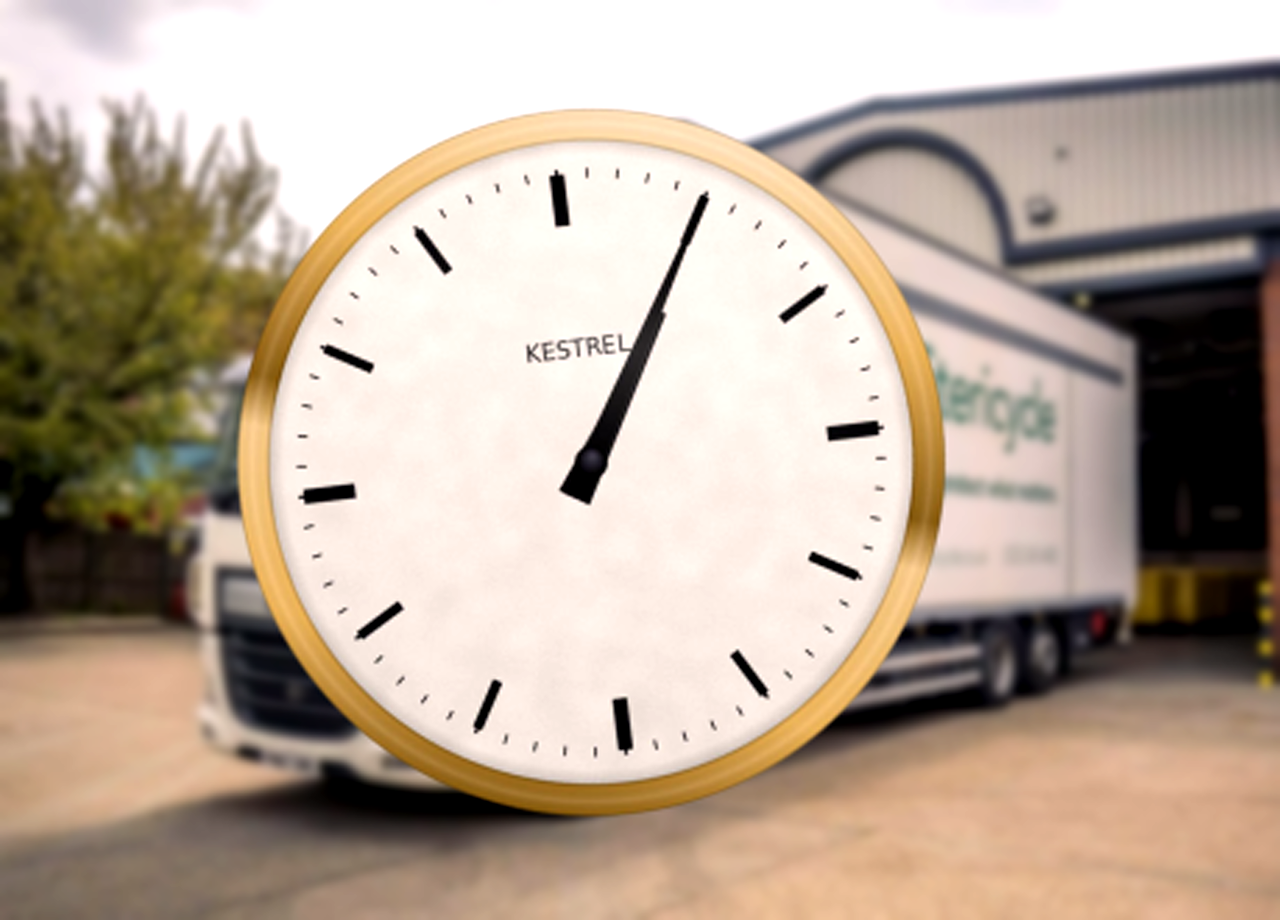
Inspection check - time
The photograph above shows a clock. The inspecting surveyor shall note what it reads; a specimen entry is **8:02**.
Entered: **1:05**
